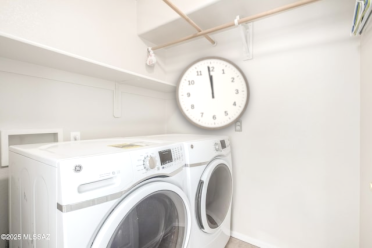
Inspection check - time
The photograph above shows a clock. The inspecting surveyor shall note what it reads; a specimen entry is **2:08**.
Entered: **11:59**
